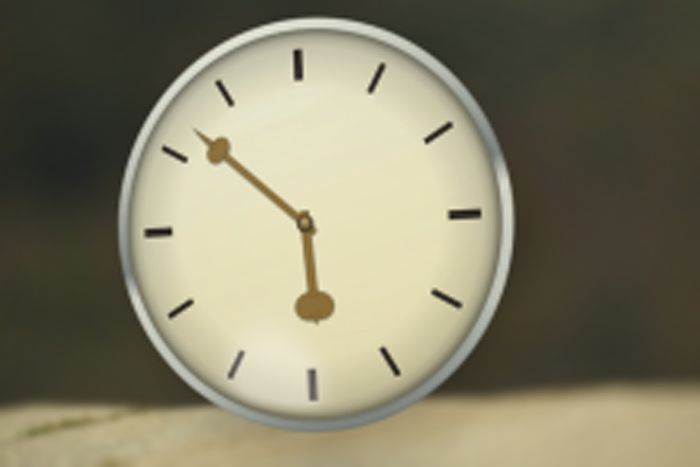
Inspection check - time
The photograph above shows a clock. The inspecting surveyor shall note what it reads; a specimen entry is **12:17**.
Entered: **5:52**
